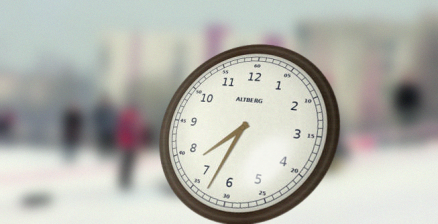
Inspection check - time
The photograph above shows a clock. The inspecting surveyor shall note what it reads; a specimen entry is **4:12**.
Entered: **7:33**
